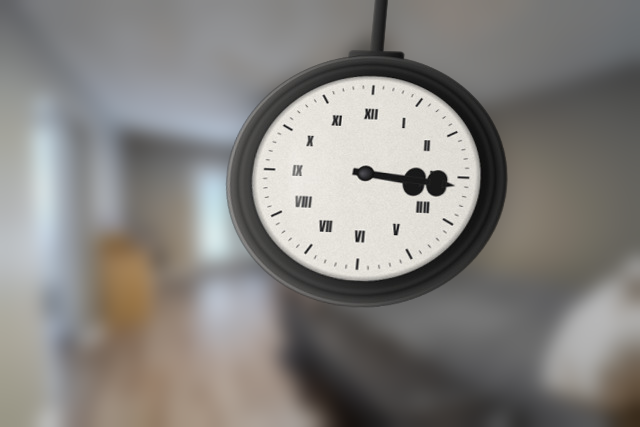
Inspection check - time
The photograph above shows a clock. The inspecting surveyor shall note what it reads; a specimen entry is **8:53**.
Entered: **3:16**
